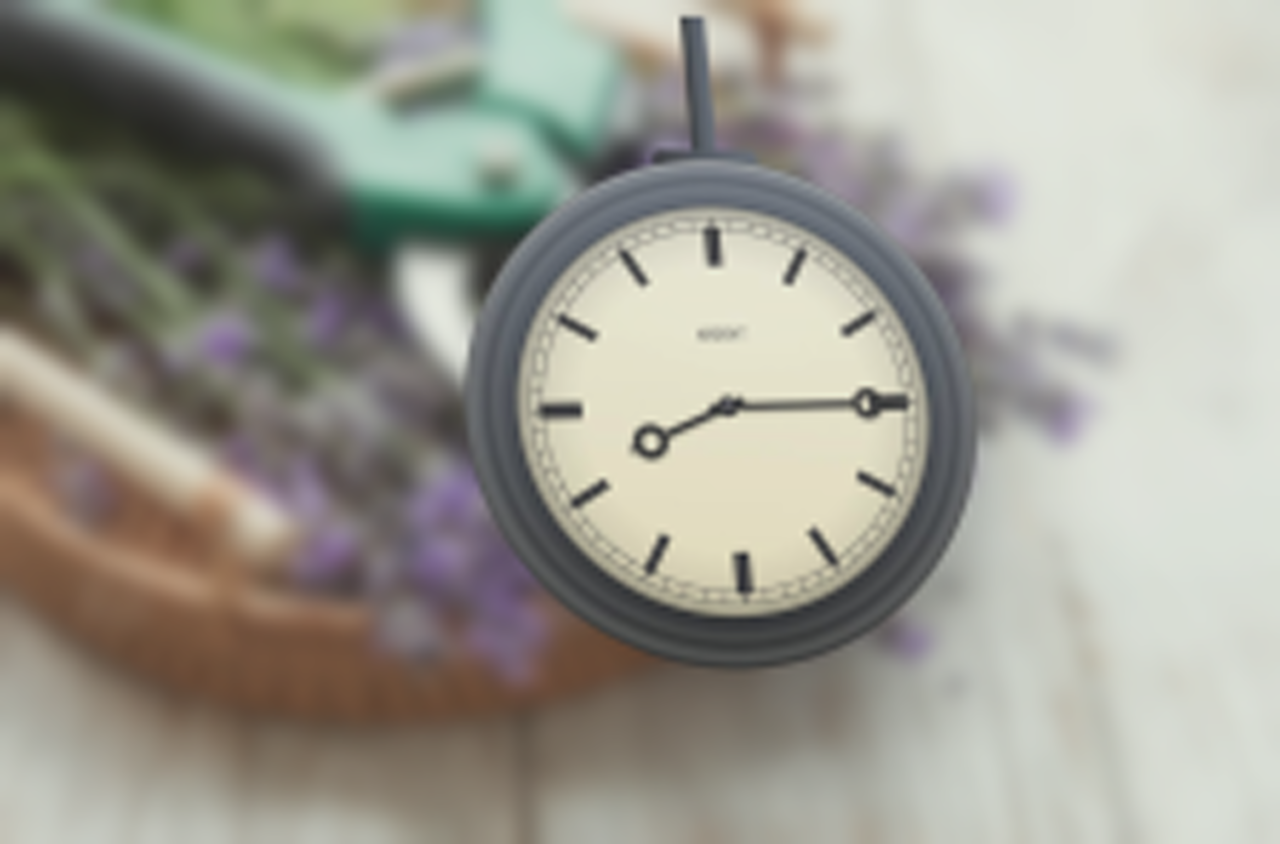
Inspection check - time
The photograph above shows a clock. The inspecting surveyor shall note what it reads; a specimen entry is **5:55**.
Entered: **8:15**
